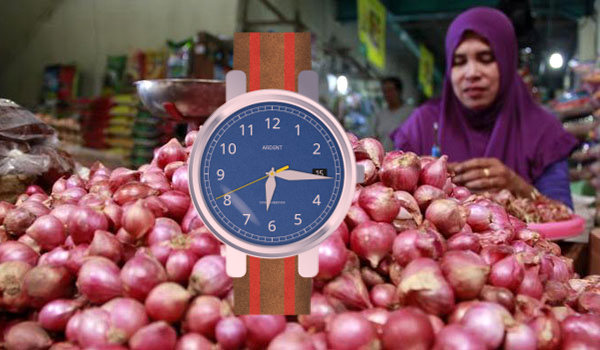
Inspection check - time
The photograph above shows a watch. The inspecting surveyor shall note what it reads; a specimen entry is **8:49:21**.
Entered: **6:15:41**
